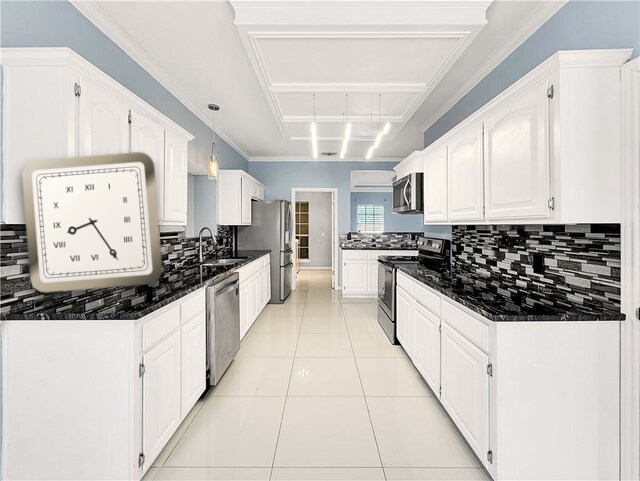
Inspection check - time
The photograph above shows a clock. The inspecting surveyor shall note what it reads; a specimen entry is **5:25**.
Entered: **8:25**
